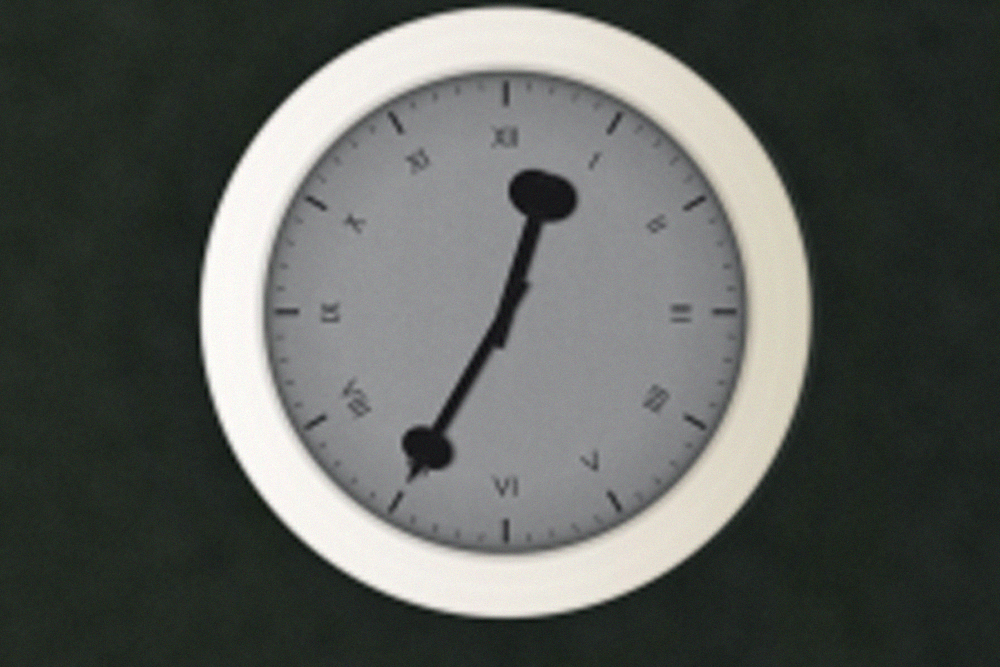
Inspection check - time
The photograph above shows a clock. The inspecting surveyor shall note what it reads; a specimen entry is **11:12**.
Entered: **12:35**
